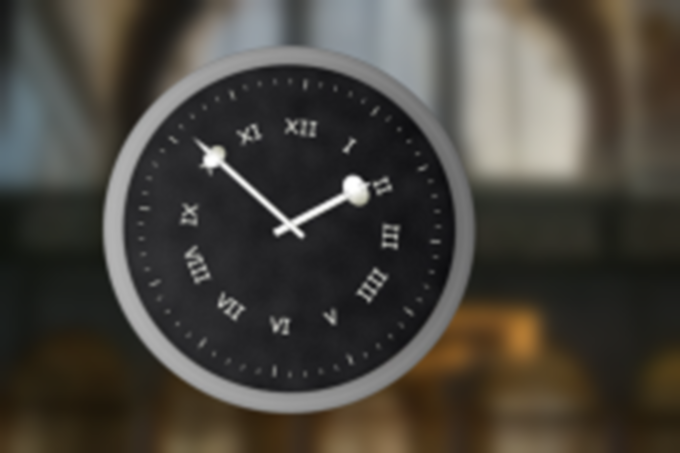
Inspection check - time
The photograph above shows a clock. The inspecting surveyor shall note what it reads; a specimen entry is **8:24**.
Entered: **1:51**
